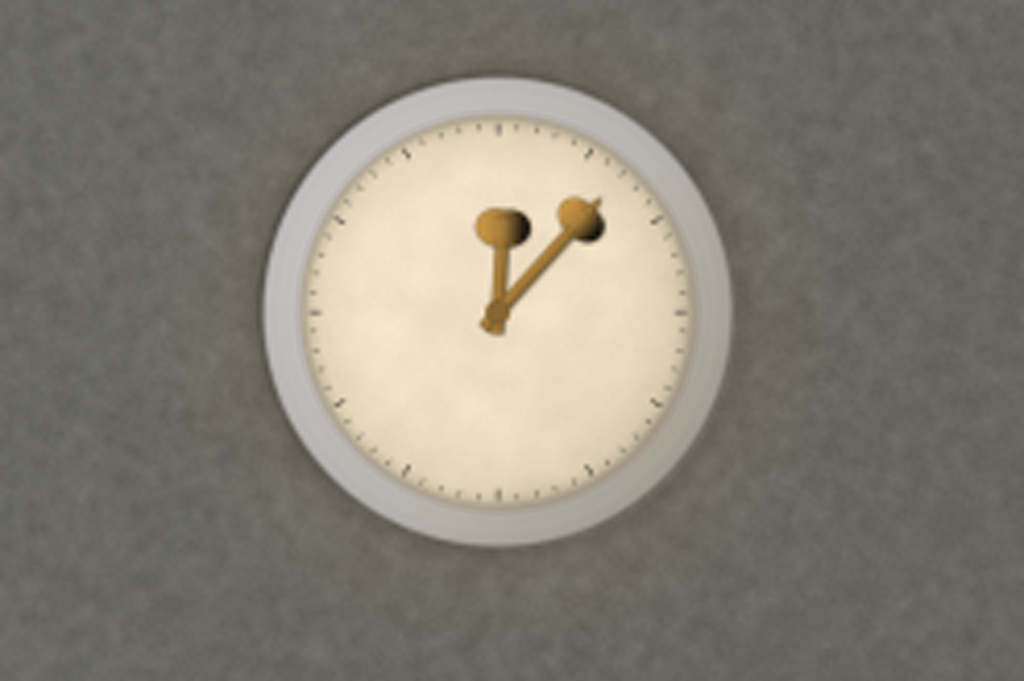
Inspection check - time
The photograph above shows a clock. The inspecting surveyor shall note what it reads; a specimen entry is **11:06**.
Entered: **12:07**
